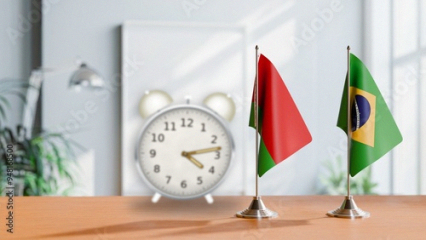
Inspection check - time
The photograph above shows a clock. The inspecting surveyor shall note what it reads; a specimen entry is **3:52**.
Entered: **4:13**
